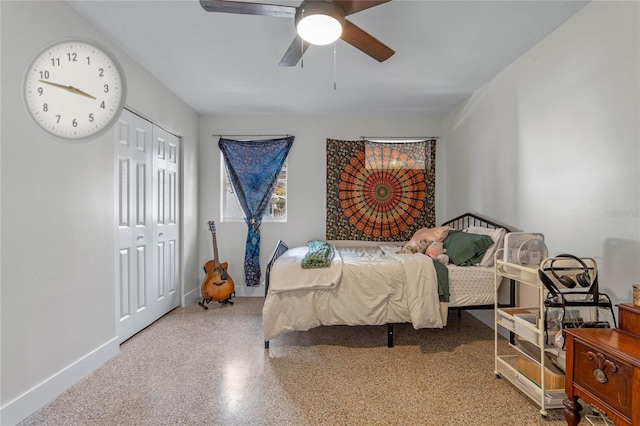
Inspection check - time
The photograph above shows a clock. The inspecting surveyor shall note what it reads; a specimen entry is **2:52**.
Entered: **3:48**
